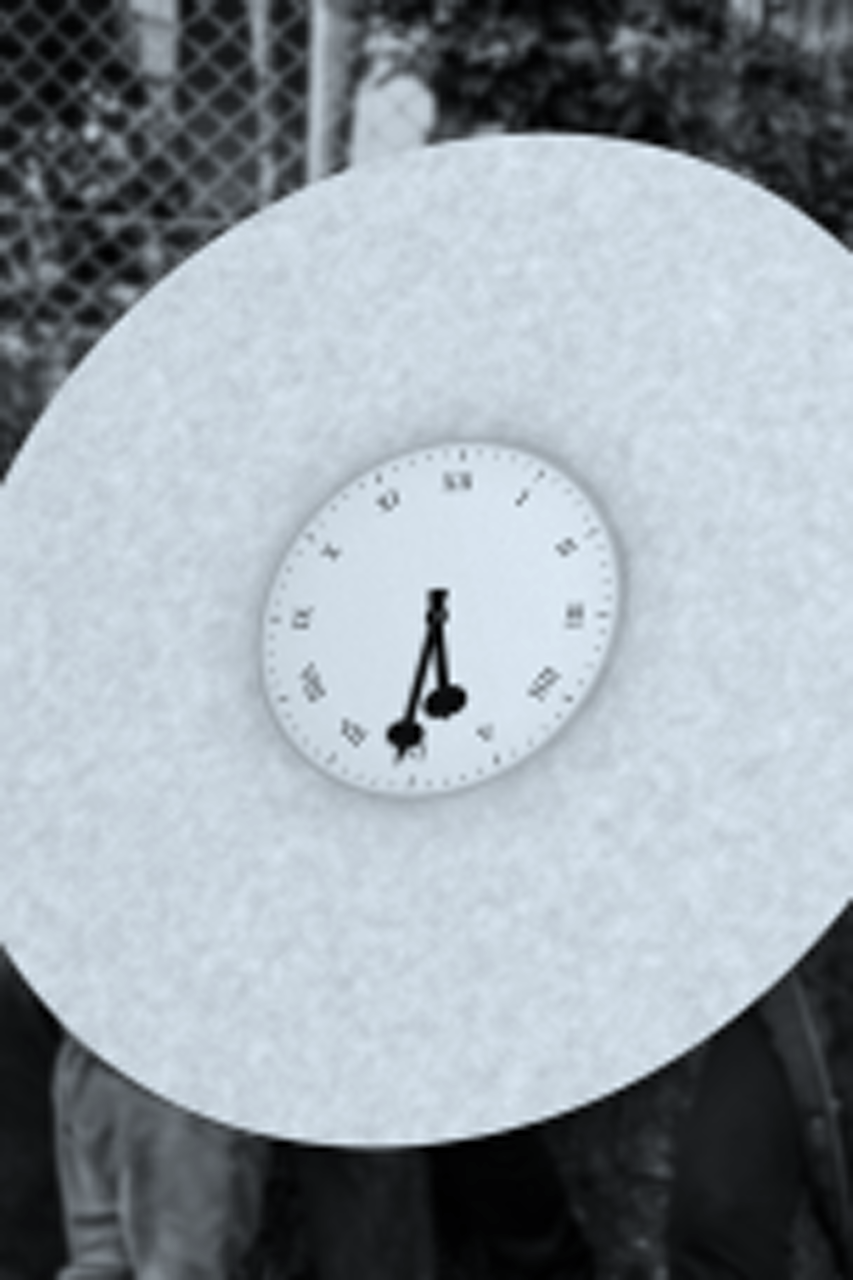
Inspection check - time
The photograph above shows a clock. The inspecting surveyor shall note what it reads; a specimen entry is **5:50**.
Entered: **5:31**
